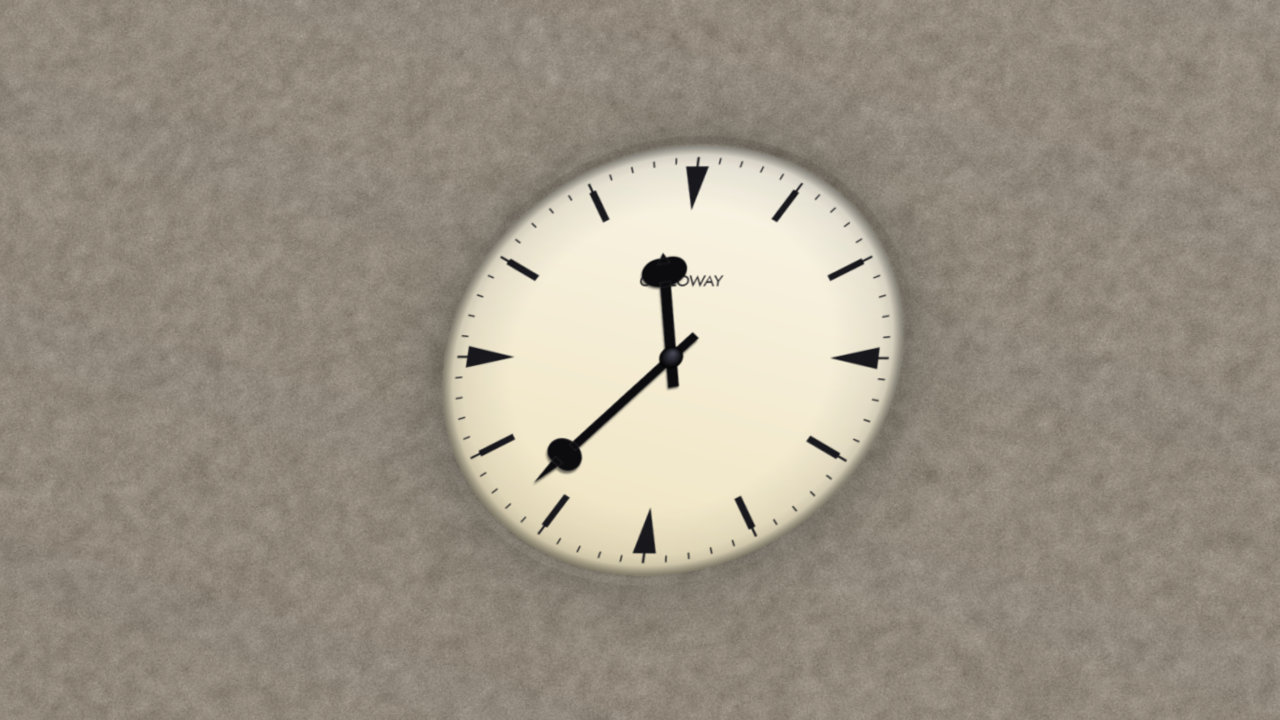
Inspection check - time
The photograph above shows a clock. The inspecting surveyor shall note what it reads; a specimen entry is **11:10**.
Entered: **11:37**
